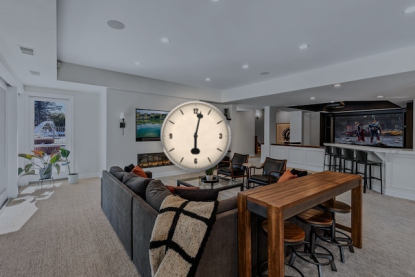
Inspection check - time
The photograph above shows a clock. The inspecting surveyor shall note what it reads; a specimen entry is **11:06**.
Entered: **6:02**
